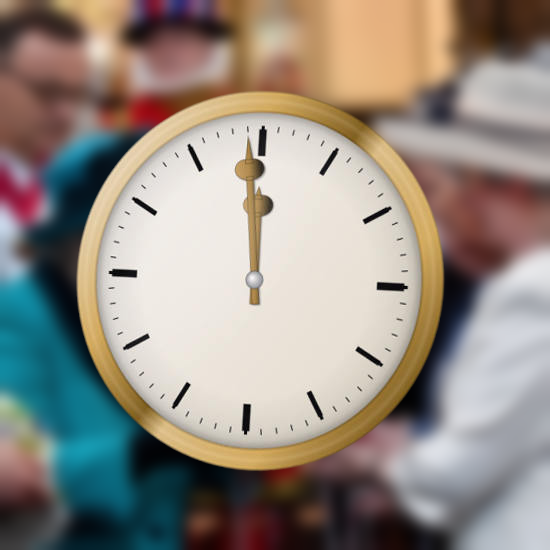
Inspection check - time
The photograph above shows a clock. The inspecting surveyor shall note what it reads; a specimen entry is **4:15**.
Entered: **11:59**
